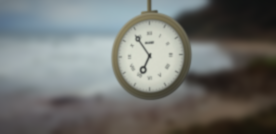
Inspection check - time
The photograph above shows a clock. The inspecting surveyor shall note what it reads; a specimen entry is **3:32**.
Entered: **6:54**
